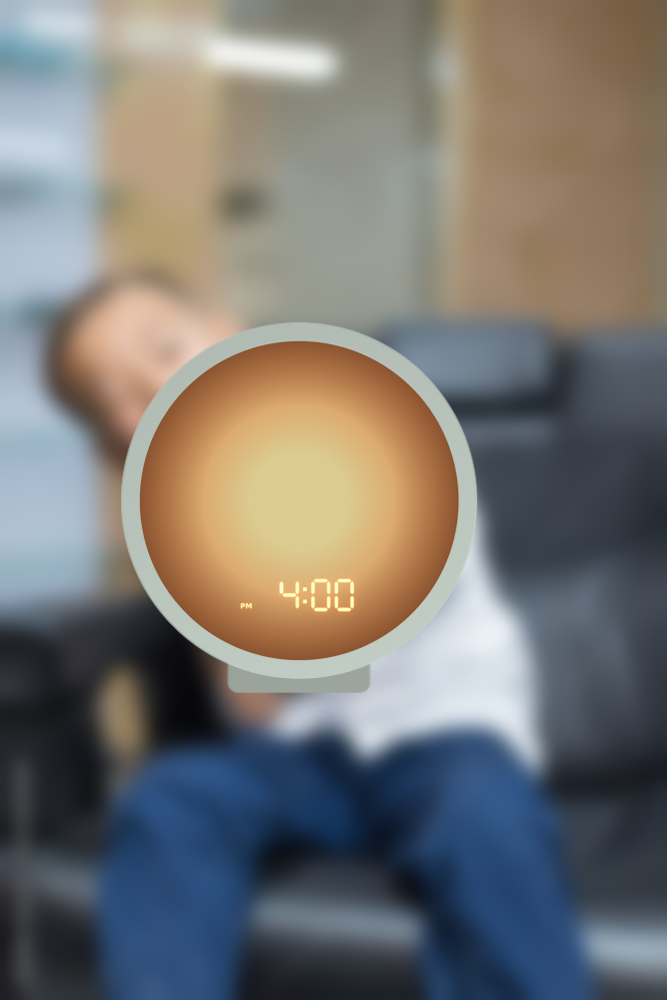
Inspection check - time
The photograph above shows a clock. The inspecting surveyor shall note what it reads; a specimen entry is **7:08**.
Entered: **4:00**
